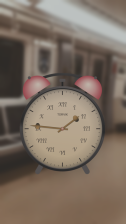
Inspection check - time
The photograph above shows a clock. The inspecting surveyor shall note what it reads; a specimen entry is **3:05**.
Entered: **1:46**
